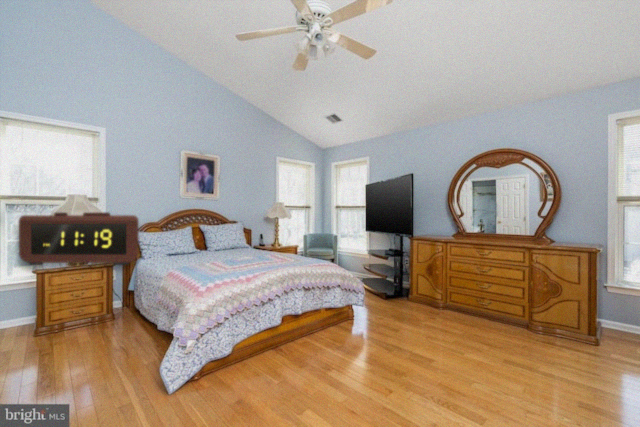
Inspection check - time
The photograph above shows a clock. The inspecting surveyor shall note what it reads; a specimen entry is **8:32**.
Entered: **11:19**
